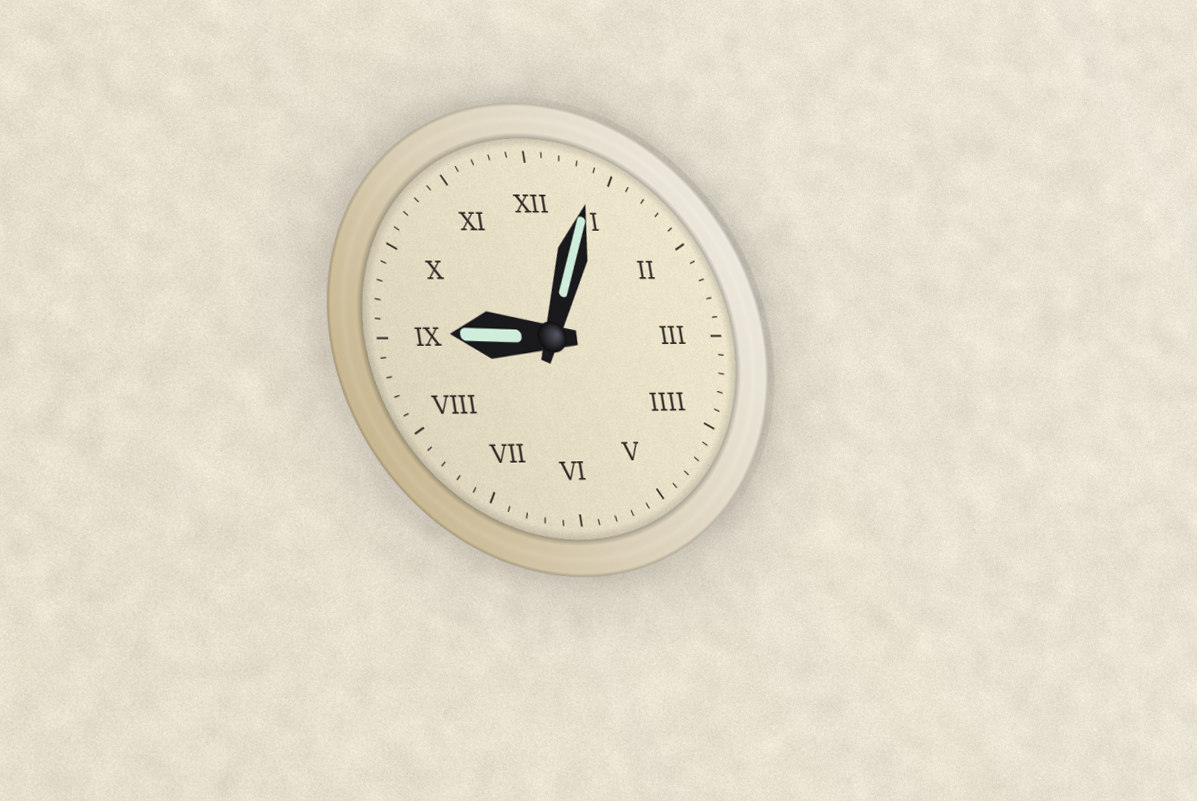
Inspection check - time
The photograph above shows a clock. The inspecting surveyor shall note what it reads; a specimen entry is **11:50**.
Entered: **9:04**
